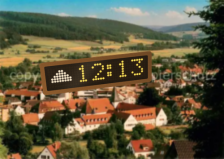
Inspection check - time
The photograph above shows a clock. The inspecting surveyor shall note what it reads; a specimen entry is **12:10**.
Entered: **12:13**
